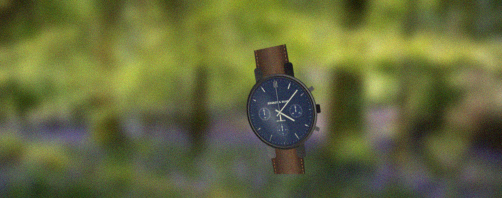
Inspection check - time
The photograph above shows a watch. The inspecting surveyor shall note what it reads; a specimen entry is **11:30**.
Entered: **4:08**
